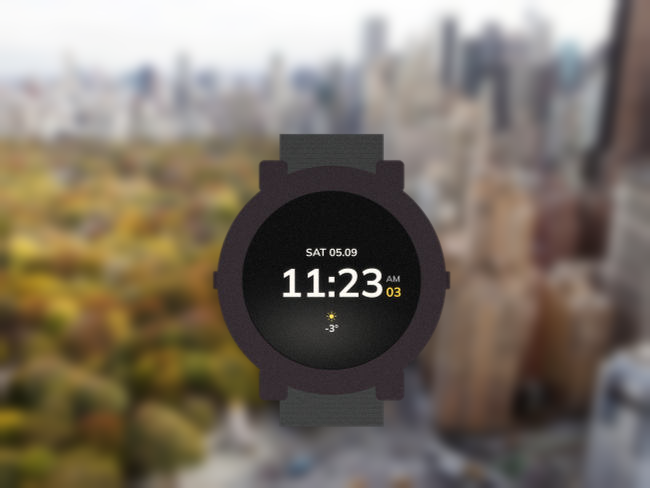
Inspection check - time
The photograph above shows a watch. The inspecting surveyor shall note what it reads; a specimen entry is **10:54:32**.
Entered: **11:23:03**
